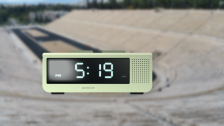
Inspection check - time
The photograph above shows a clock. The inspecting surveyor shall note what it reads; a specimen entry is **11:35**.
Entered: **5:19**
